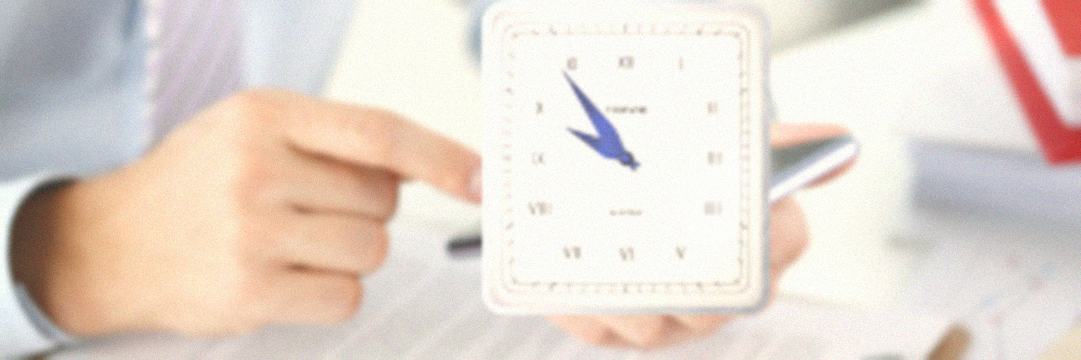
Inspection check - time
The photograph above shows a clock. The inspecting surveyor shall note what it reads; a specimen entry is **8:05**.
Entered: **9:54**
